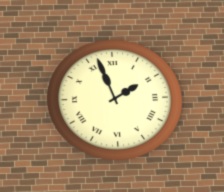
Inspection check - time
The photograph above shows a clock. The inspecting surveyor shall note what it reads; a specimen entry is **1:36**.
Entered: **1:57**
